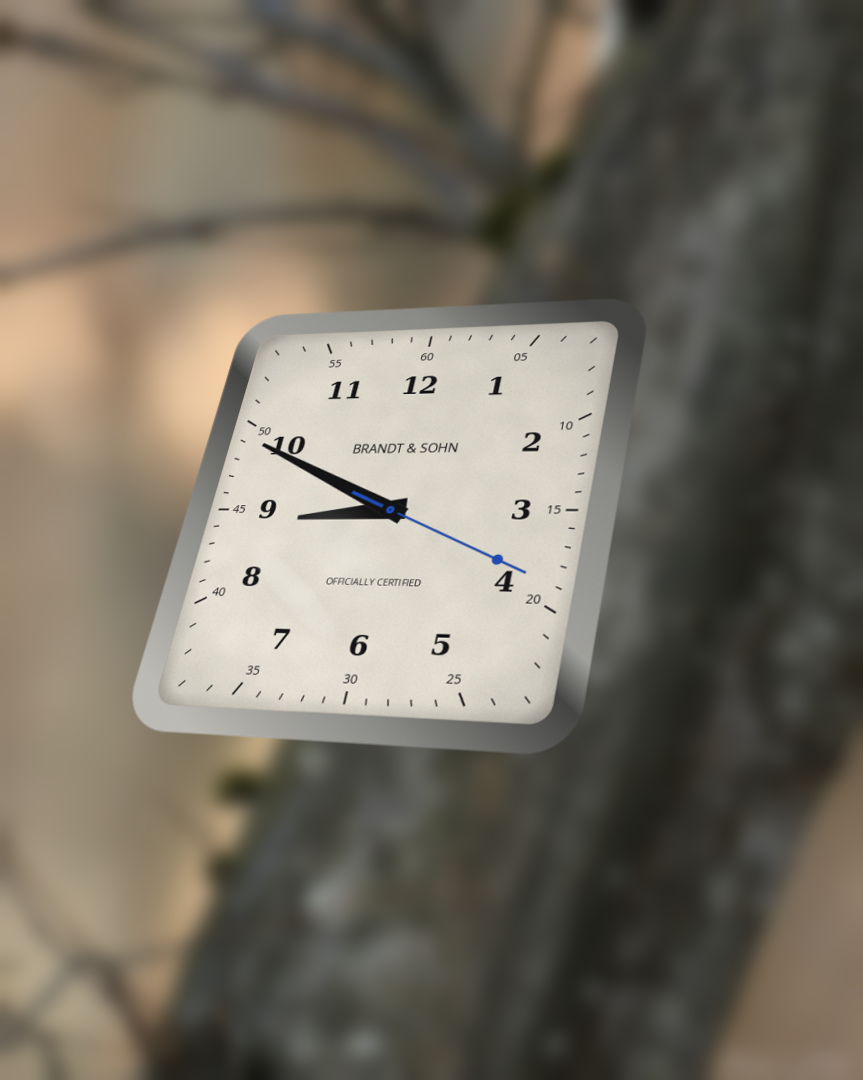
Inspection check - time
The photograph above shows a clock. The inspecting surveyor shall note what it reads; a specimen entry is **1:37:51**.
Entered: **8:49:19**
